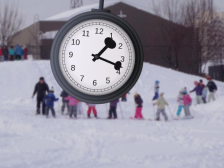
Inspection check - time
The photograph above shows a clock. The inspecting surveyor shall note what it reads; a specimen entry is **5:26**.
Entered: **1:18**
